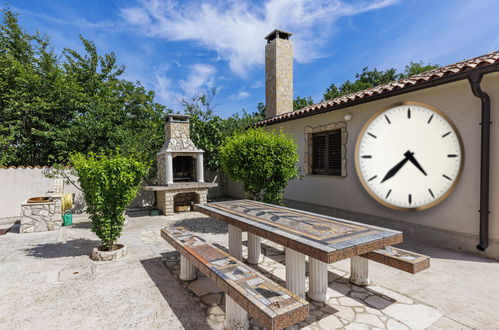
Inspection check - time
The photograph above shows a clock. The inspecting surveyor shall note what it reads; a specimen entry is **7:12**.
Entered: **4:38**
